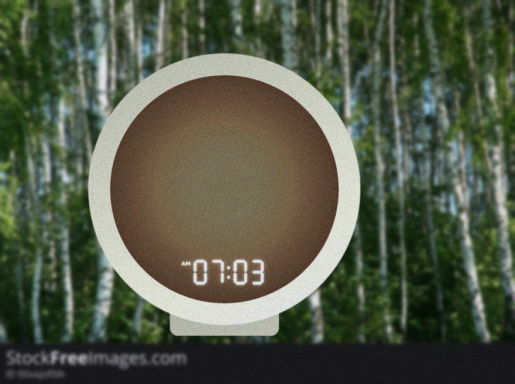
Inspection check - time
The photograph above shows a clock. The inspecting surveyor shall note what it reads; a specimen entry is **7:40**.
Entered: **7:03**
